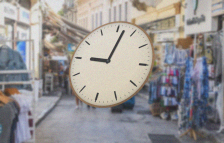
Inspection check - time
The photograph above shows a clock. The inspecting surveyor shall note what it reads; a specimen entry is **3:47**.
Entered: **9:02**
